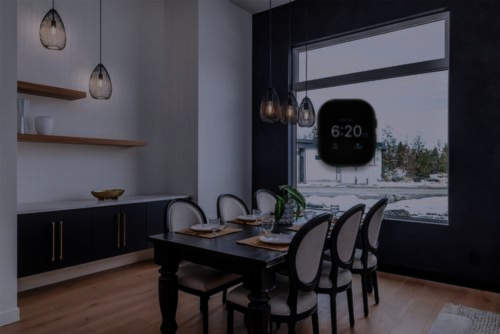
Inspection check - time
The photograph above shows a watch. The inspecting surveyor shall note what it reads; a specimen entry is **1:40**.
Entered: **6:20**
